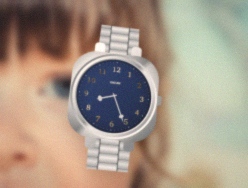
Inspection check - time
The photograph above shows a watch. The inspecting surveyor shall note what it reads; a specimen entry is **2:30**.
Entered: **8:26**
